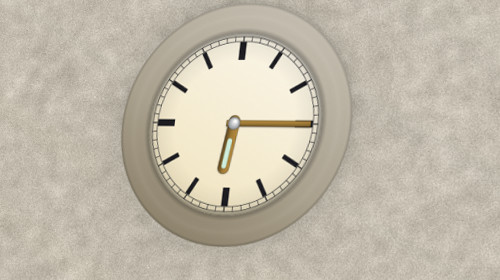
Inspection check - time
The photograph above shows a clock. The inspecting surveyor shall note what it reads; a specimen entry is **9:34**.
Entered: **6:15**
